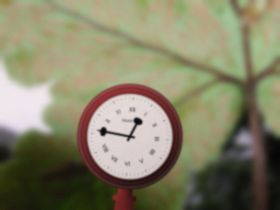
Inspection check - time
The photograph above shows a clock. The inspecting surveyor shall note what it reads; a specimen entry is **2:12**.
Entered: **12:46**
